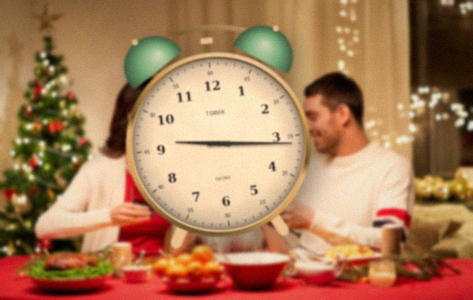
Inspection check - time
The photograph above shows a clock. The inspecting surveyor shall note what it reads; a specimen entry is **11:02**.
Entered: **9:16**
